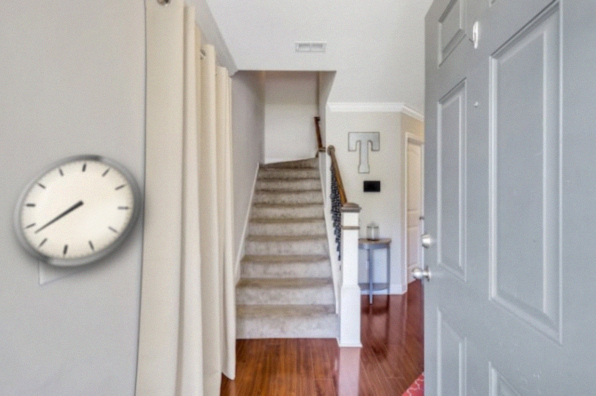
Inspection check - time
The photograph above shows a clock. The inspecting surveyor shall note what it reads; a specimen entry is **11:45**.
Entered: **7:38**
